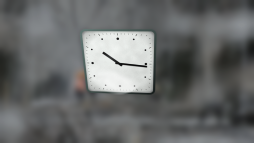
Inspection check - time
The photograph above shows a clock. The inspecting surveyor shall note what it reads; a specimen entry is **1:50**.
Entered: **10:16**
